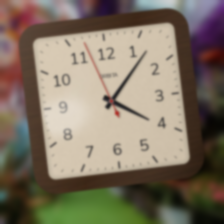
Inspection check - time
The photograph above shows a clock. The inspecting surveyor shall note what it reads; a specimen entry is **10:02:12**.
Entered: **4:06:57**
